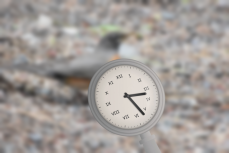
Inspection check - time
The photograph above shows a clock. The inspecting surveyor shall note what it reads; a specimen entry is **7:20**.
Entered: **3:27**
